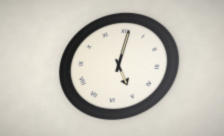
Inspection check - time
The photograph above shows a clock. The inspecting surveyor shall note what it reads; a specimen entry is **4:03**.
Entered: **5:01**
